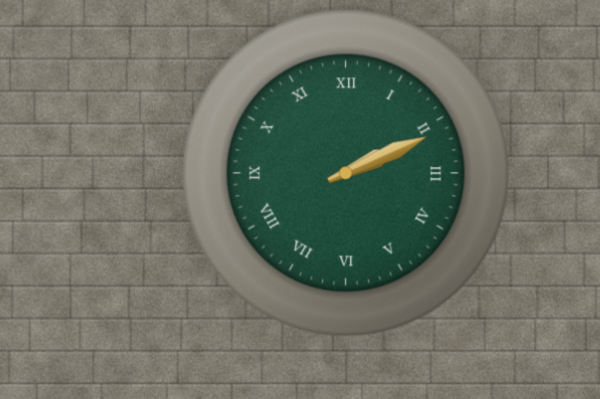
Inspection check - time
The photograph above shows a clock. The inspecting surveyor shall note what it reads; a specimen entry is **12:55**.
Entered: **2:11**
